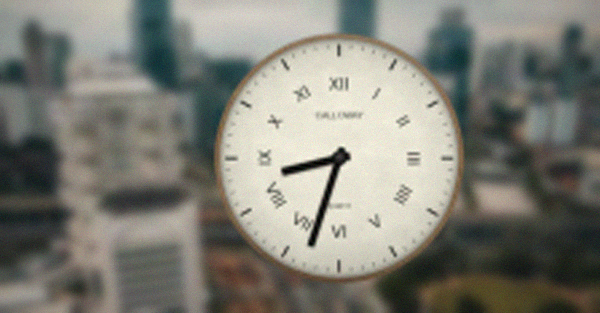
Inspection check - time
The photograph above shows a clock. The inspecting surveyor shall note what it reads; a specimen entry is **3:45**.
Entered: **8:33**
